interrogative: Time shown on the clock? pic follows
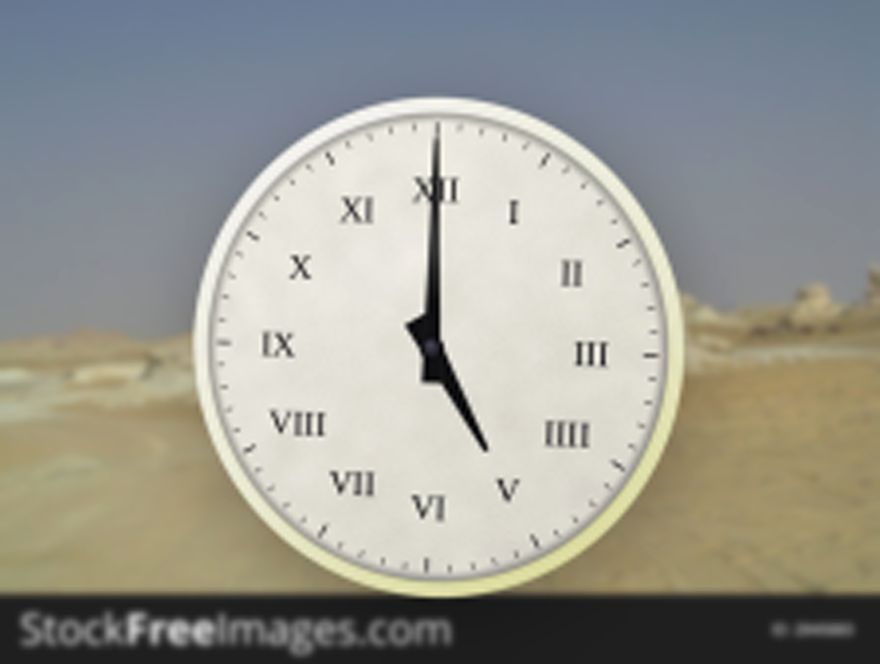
5:00
